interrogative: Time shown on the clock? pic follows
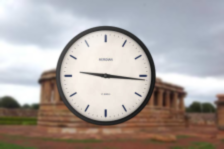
9:16
